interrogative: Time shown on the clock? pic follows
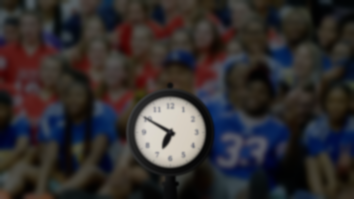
6:50
